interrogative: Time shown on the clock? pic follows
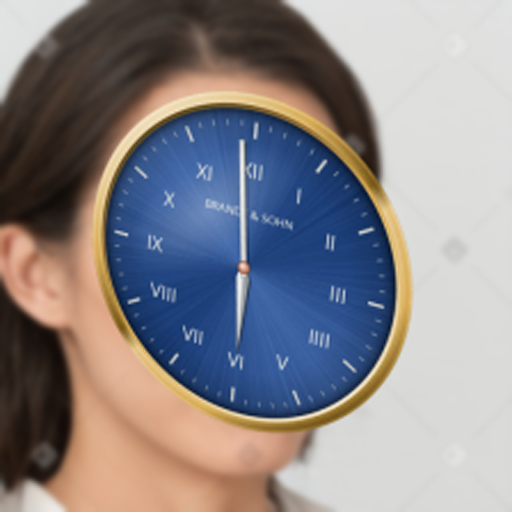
5:59
